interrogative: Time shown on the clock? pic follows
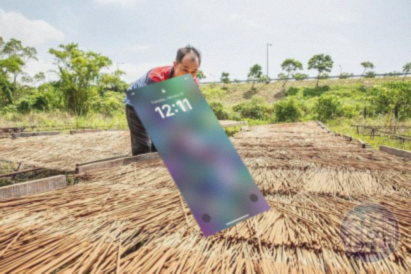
12:11
